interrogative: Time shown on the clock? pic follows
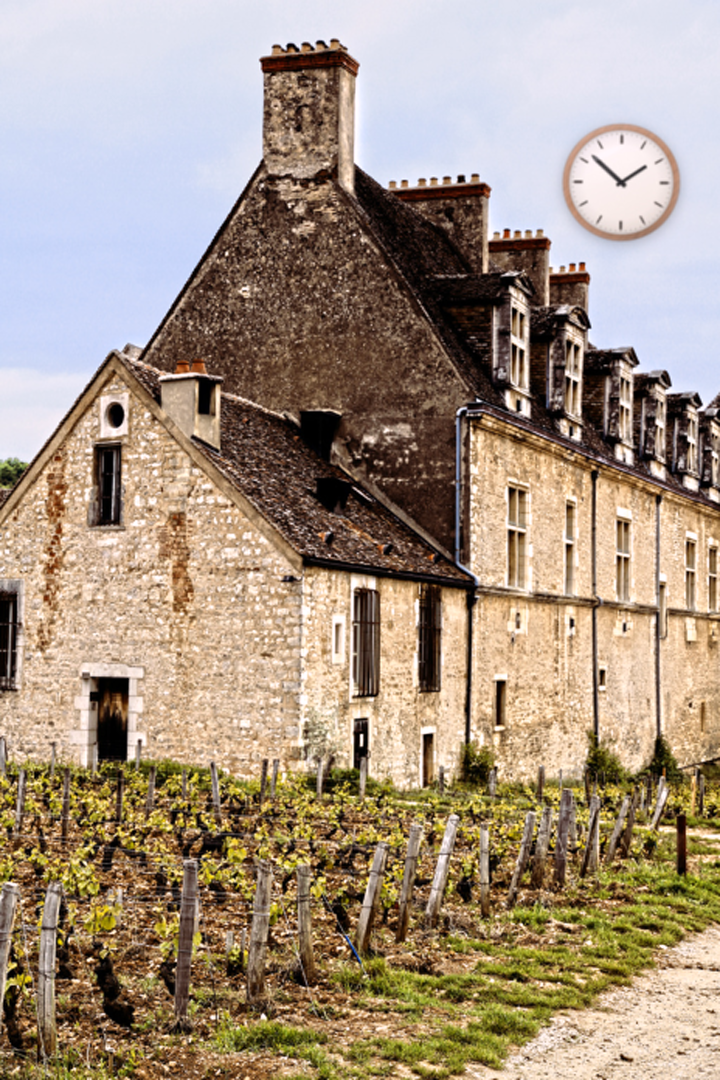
1:52
